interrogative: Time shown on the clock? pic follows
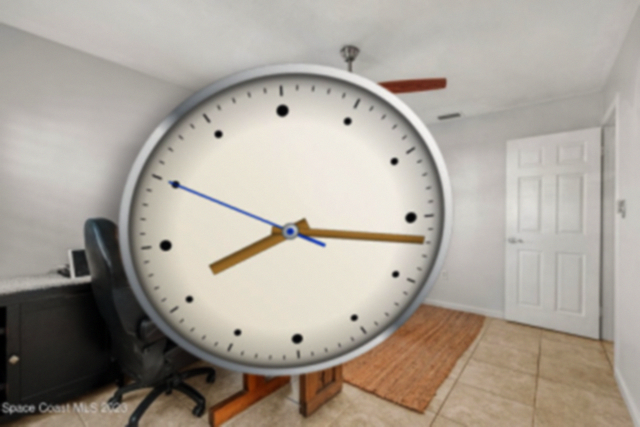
8:16:50
